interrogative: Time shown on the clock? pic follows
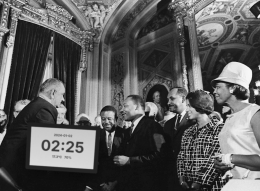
2:25
